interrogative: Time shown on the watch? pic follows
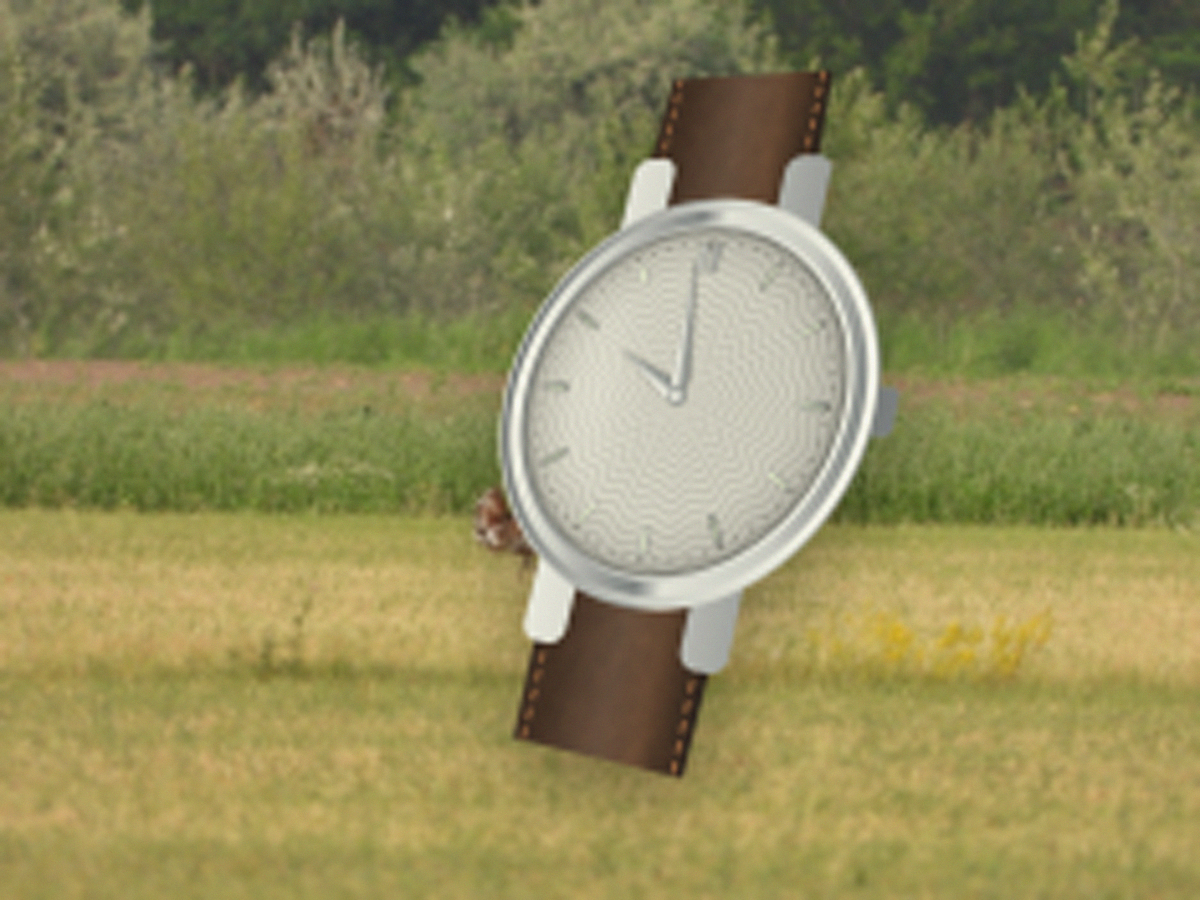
9:59
